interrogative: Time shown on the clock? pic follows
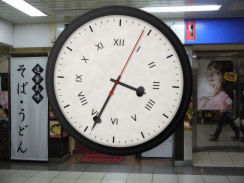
3:34:04
